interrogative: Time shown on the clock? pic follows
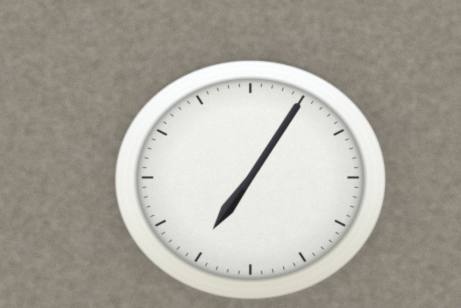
7:05
